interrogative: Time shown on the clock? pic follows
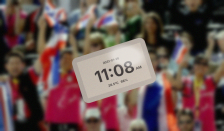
11:08
